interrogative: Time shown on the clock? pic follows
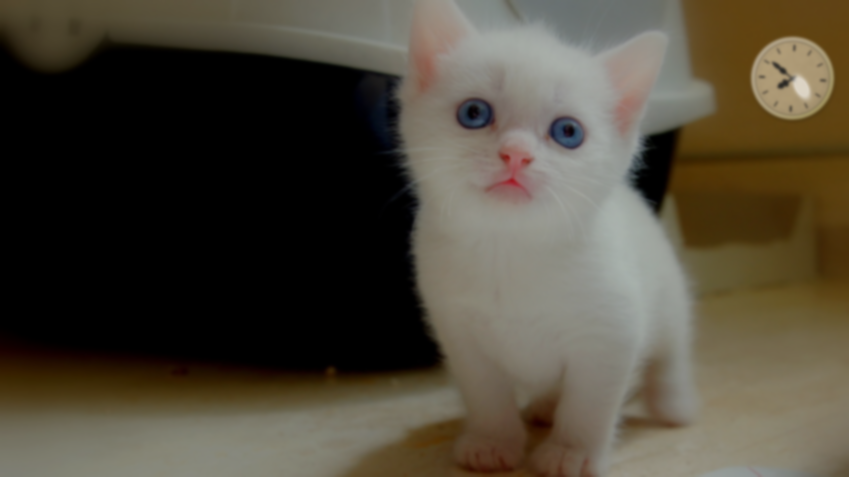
7:51
